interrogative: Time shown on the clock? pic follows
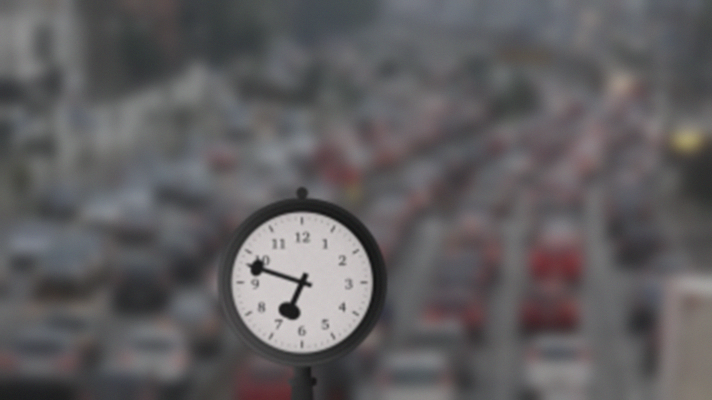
6:48
